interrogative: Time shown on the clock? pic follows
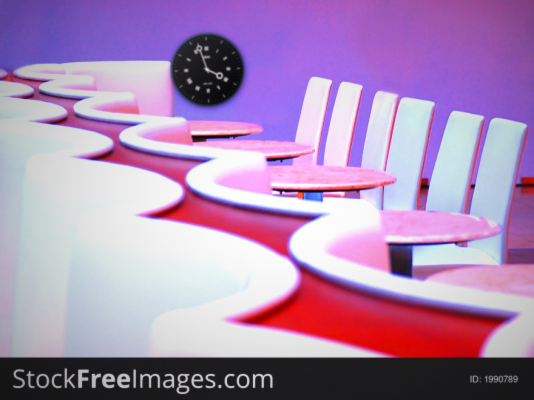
3:57
